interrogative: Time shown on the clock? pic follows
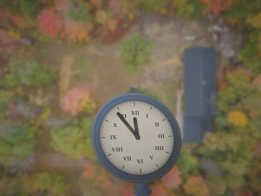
11:54
